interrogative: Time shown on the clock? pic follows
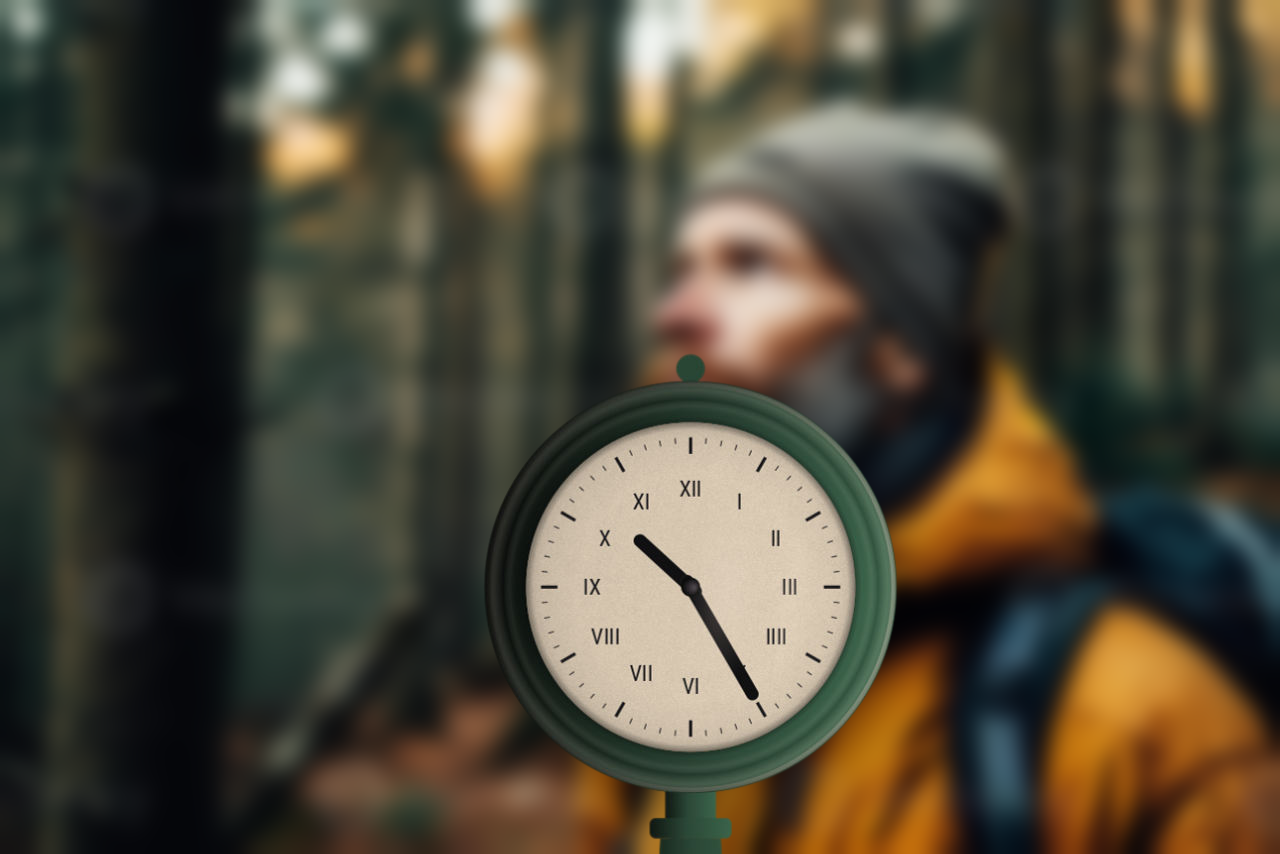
10:25
